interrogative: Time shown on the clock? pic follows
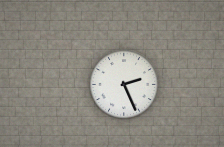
2:26
